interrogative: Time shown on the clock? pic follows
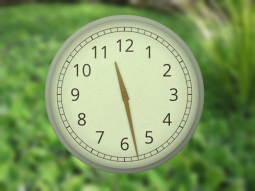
11:28
